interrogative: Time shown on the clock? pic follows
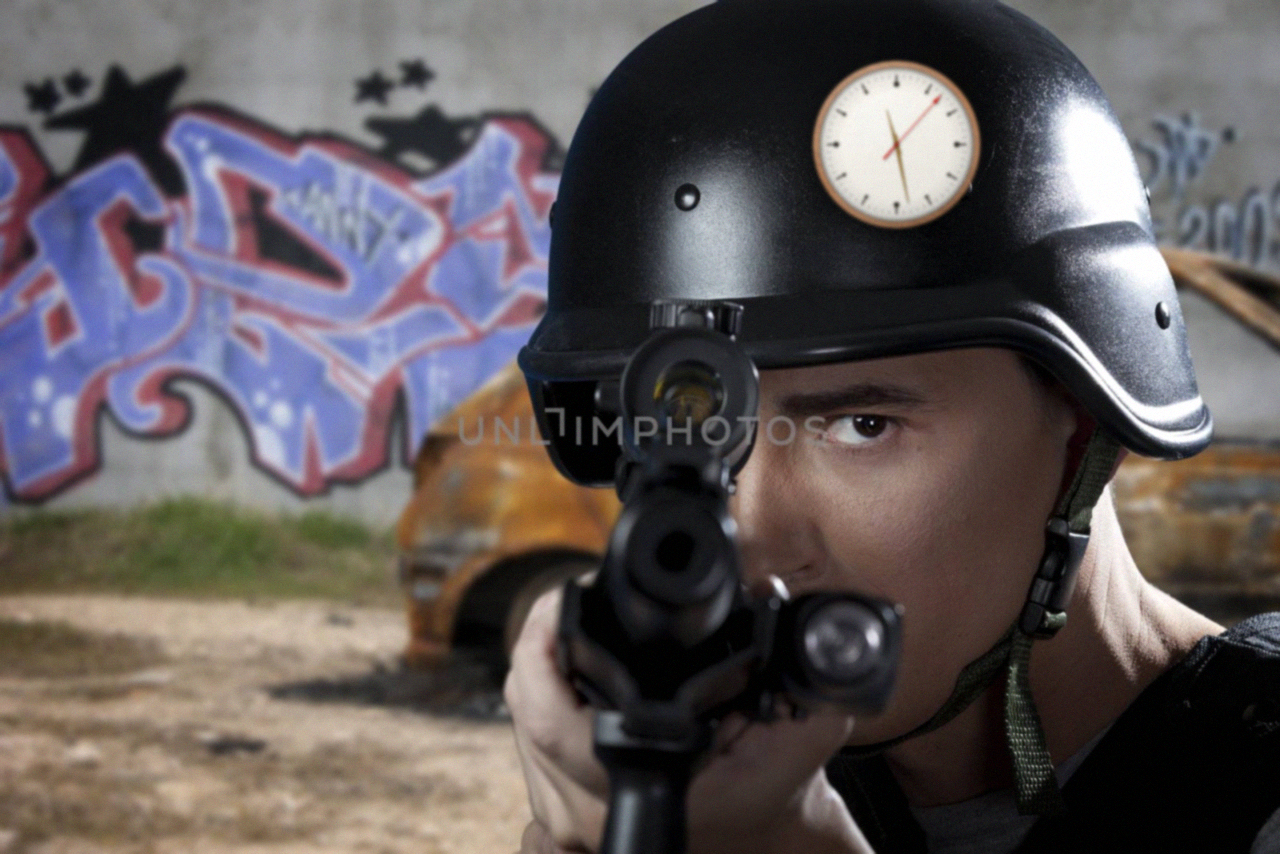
11:28:07
